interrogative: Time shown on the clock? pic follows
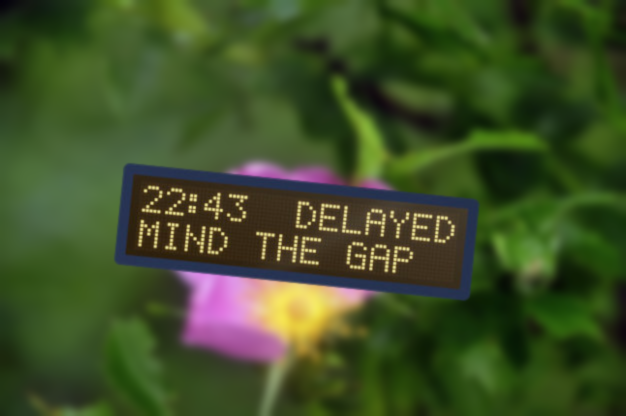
22:43
